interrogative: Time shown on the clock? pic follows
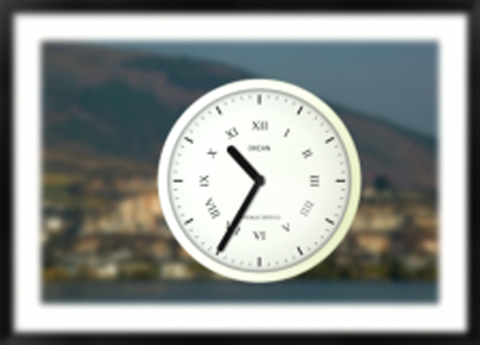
10:35
